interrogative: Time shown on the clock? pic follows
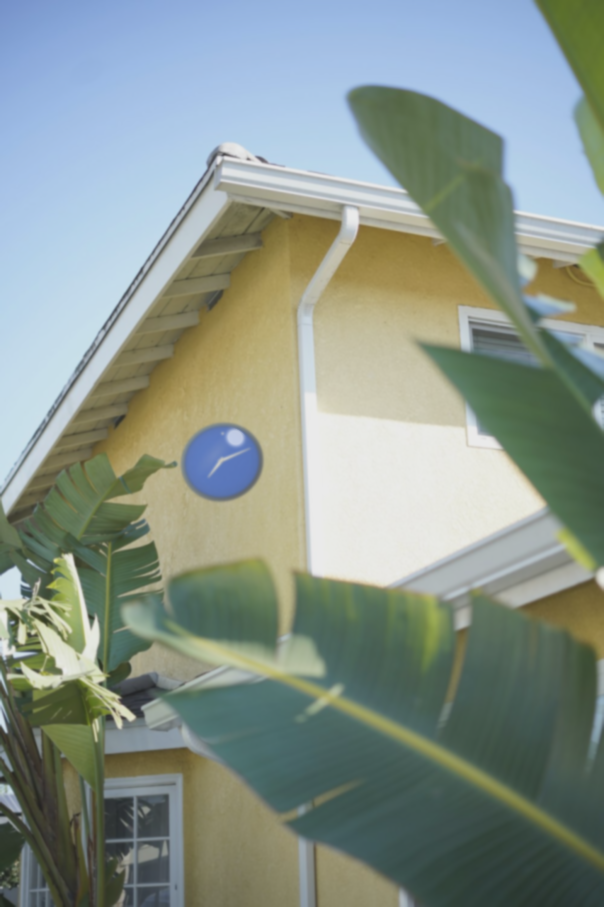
7:11
